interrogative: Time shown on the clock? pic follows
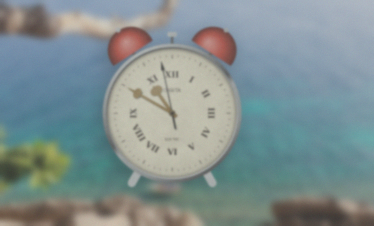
10:49:58
